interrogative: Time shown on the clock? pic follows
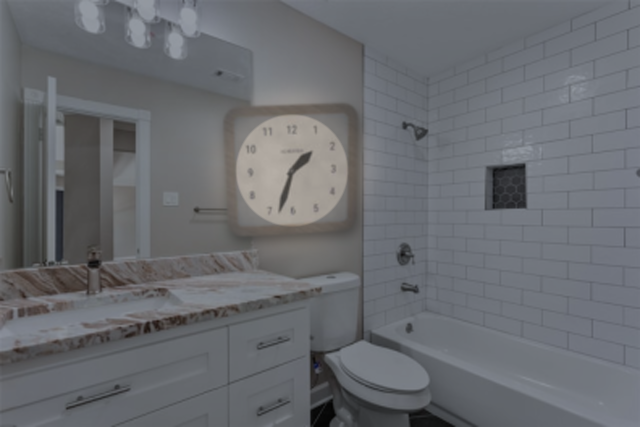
1:33
